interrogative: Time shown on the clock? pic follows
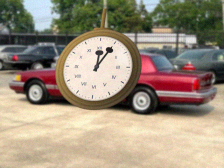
12:05
